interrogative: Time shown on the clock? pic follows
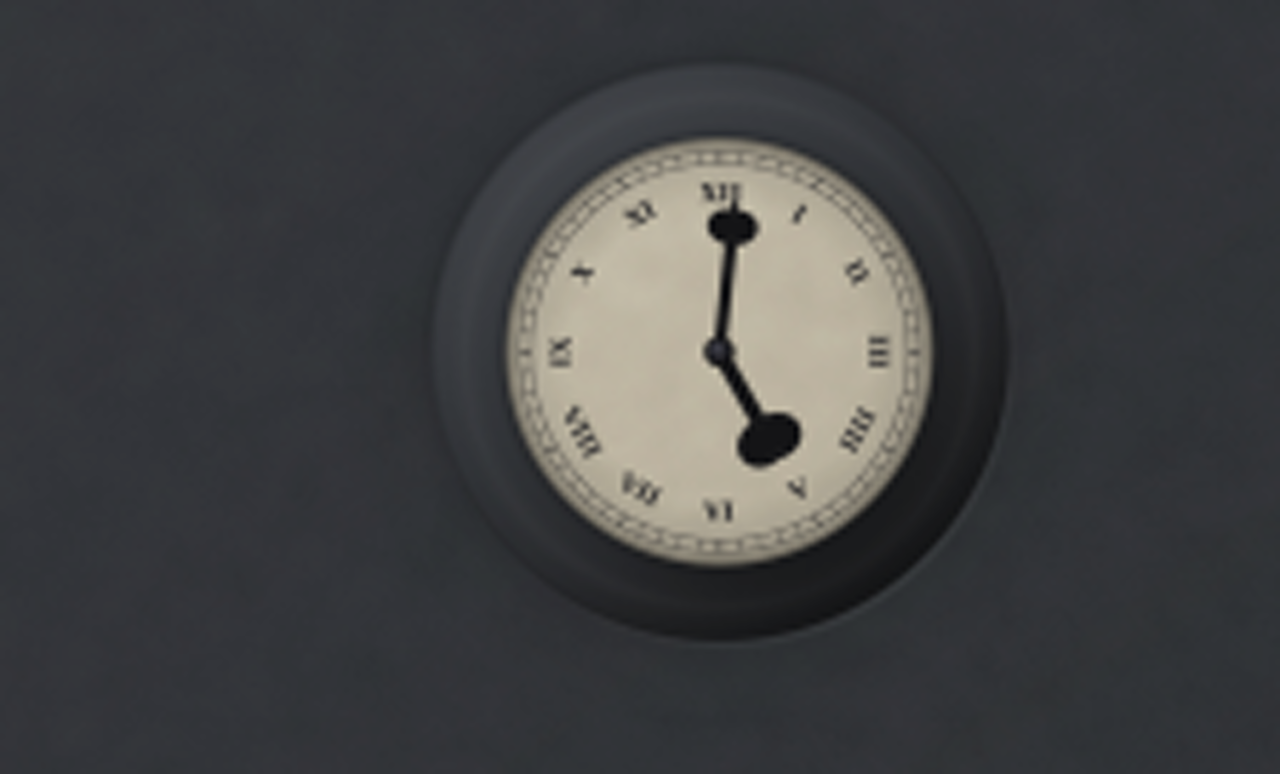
5:01
